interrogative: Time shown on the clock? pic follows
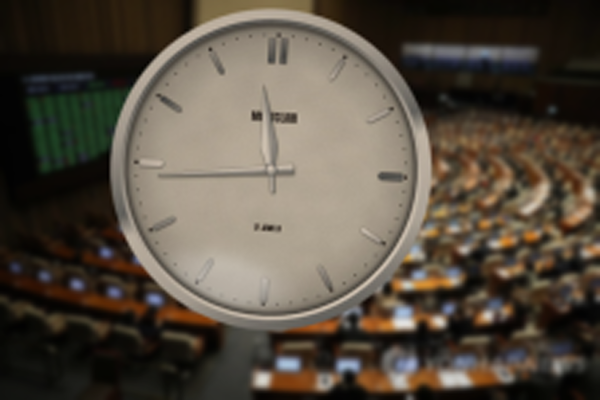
11:44
